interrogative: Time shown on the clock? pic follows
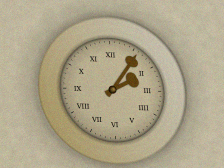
2:06
